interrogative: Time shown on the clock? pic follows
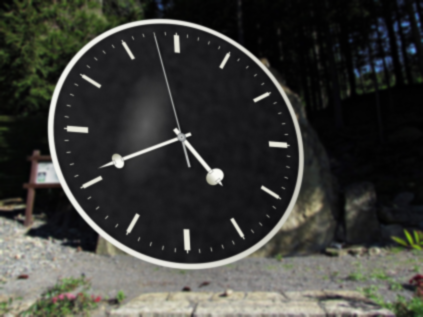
4:40:58
